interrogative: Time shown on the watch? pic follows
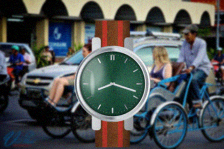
8:18
